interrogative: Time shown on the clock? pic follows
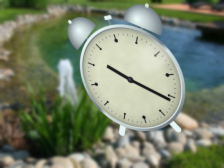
10:21
